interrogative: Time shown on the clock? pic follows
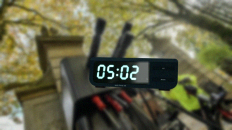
5:02
